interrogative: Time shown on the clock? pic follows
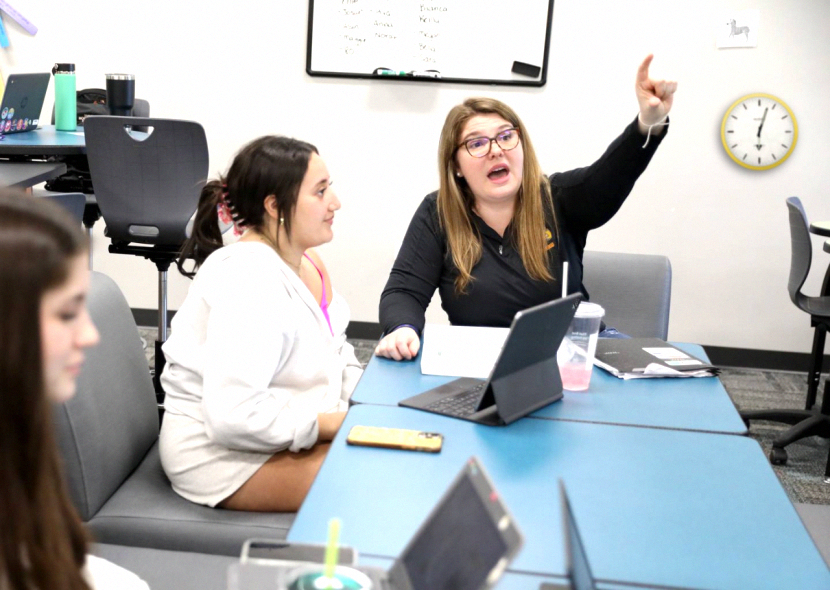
6:03
